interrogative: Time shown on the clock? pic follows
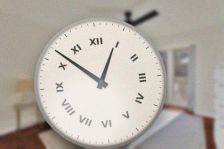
12:52
